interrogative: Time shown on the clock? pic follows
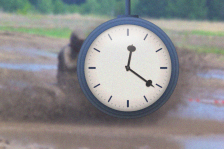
12:21
